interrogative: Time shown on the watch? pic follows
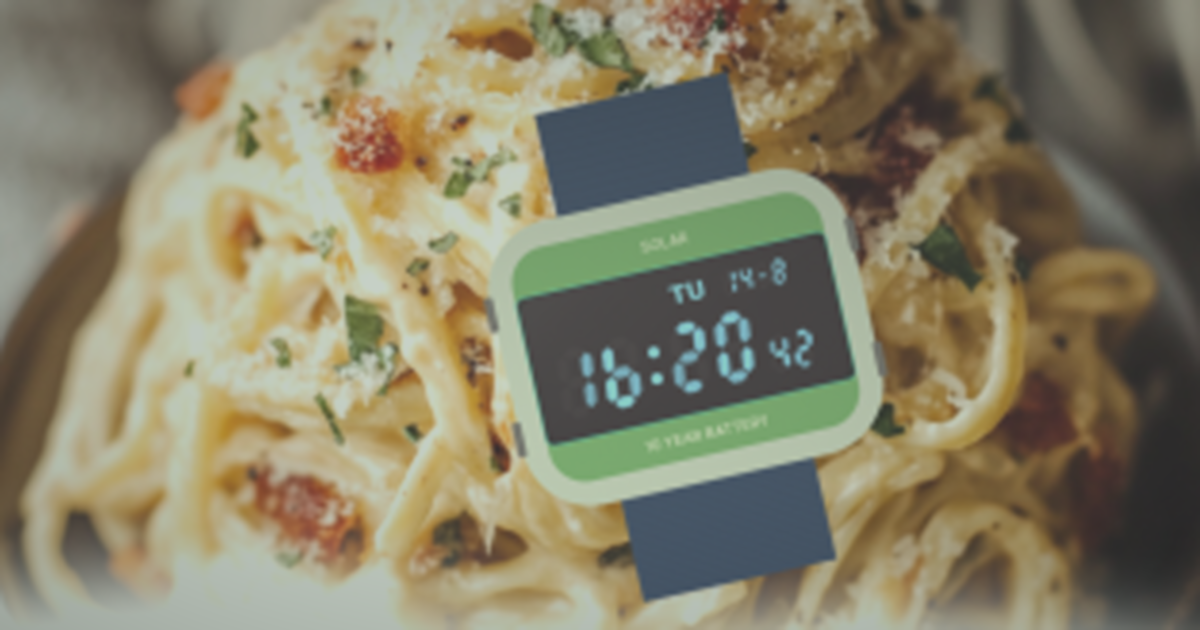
16:20:42
